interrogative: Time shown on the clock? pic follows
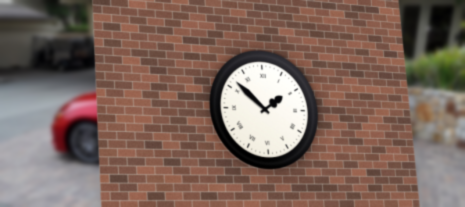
1:52
